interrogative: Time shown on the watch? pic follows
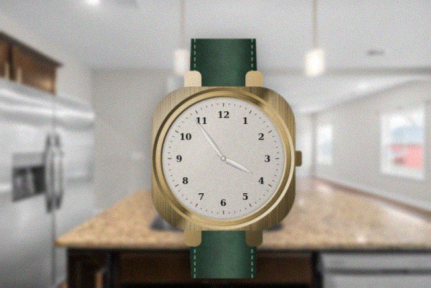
3:54
